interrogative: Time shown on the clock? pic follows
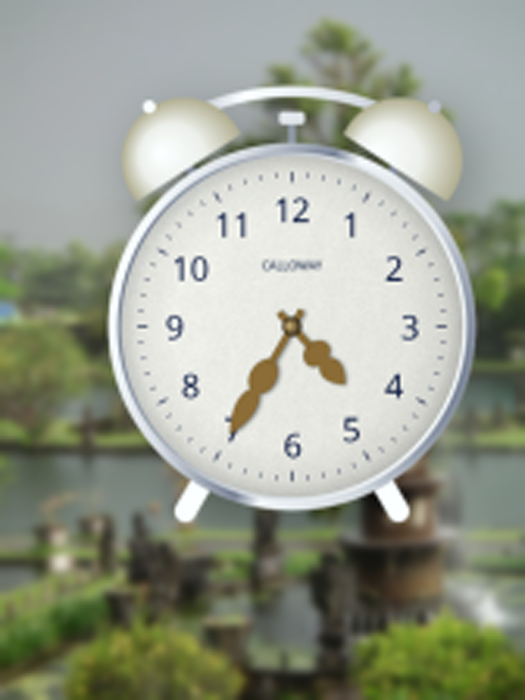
4:35
